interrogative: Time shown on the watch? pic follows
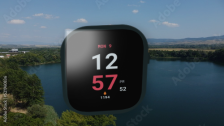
12:57
